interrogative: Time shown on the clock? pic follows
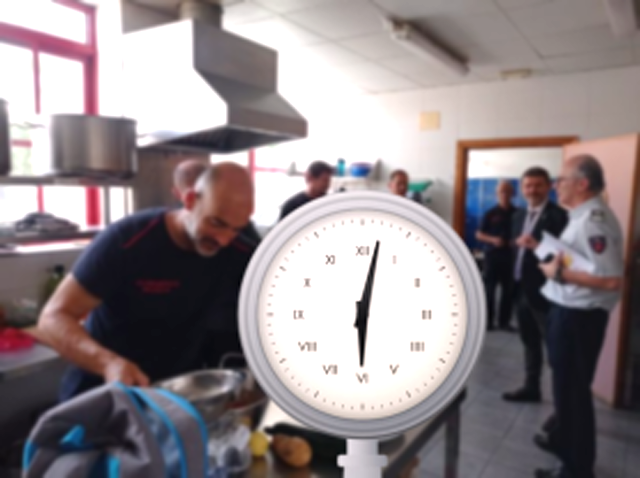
6:02
